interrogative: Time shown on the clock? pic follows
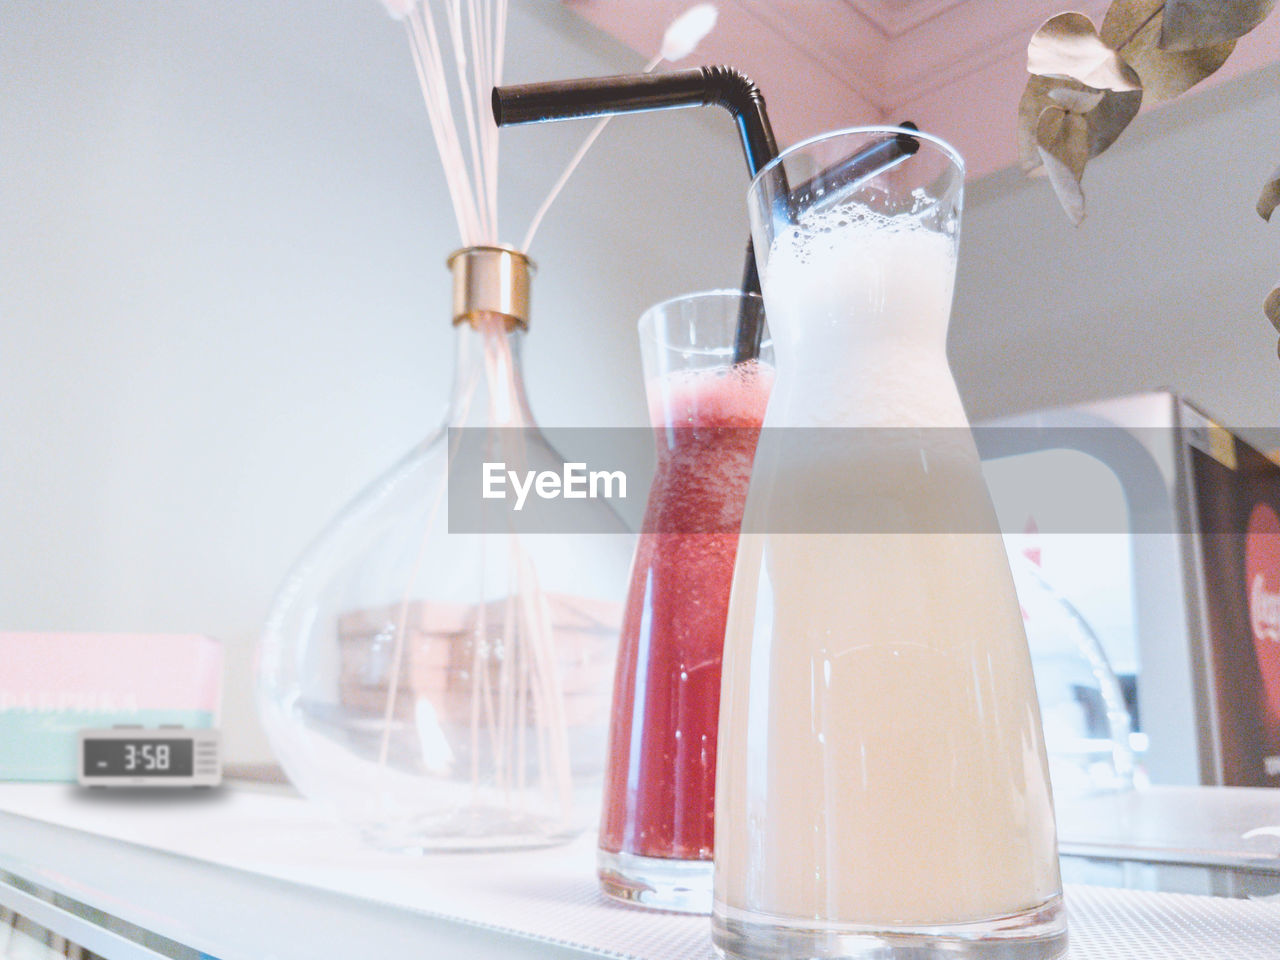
3:58
